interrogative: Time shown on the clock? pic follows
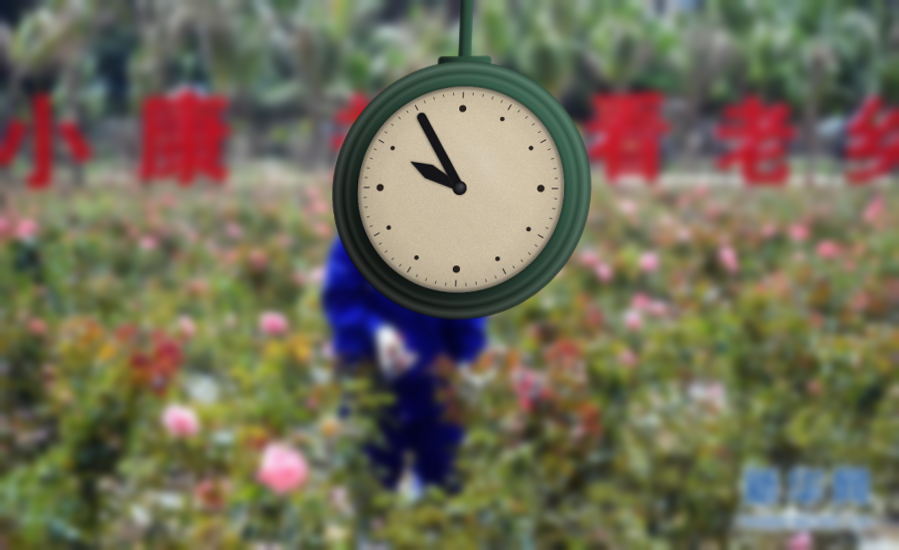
9:55
